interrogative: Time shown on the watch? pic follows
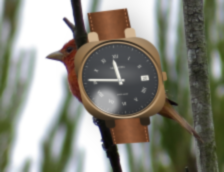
11:46
